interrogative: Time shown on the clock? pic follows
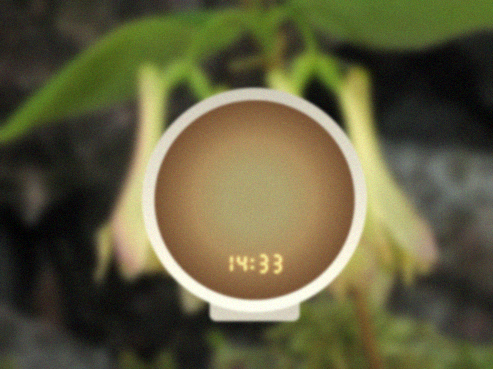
14:33
